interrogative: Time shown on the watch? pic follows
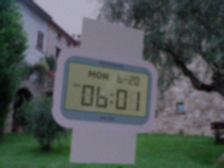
6:01
